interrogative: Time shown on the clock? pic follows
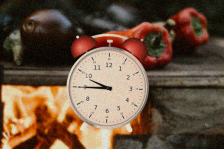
9:45
